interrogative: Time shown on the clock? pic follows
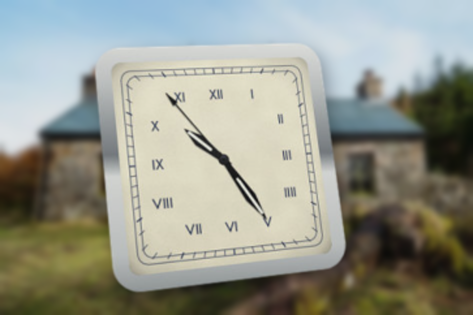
10:24:54
